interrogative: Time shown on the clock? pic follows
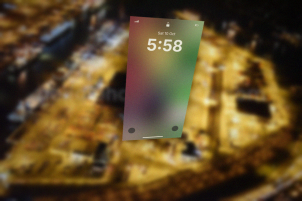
5:58
